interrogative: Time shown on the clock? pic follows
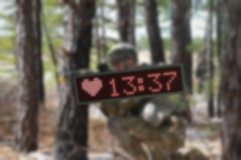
13:37
